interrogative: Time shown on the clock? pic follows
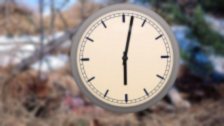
6:02
